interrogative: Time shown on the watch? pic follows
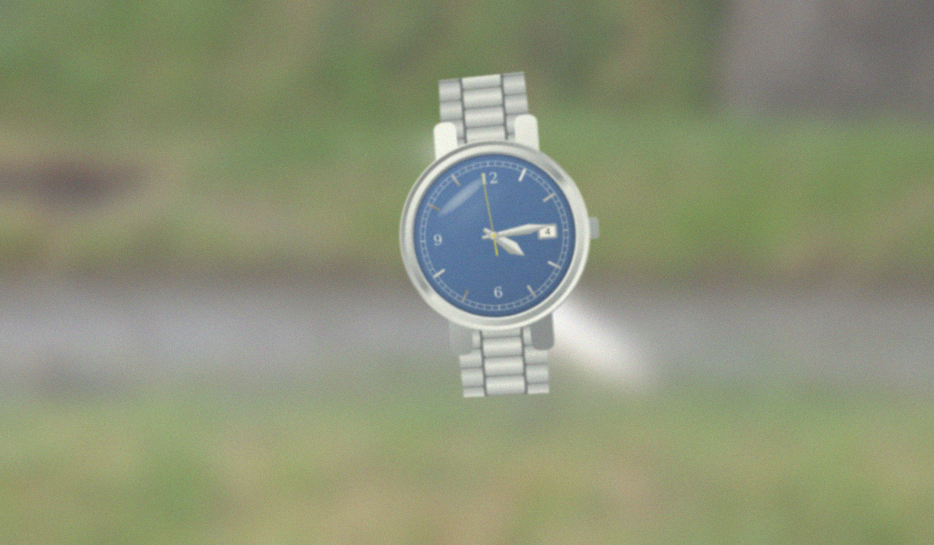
4:13:59
